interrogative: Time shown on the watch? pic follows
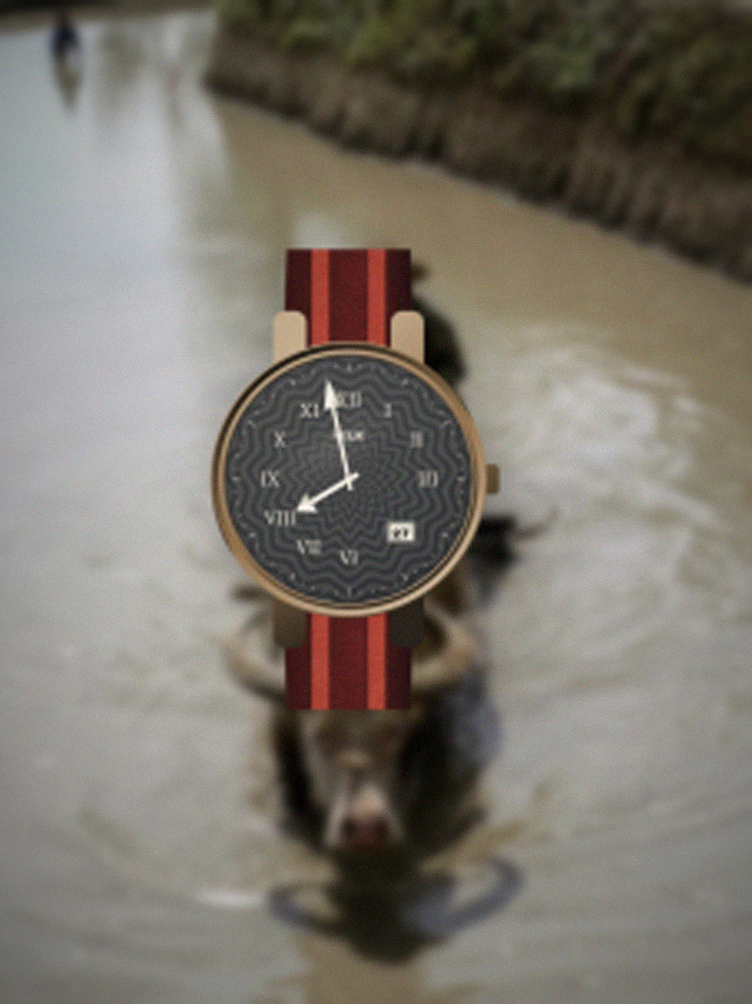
7:58
